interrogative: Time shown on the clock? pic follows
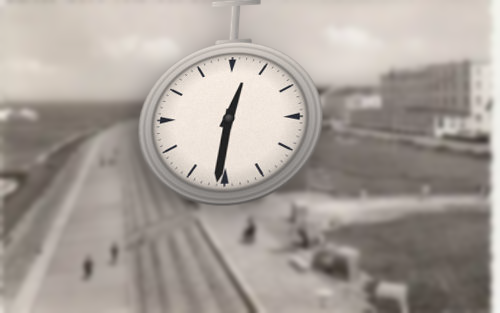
12:31
